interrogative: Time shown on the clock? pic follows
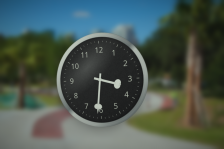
3:31
